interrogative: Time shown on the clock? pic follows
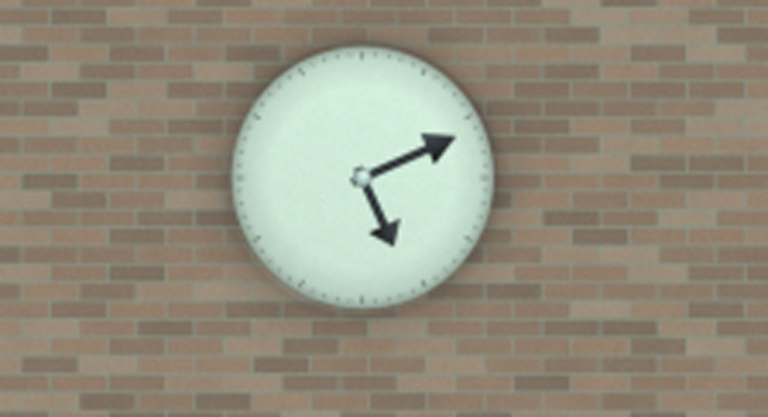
5:11
